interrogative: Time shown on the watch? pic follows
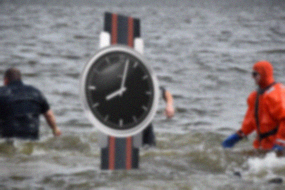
8:02
